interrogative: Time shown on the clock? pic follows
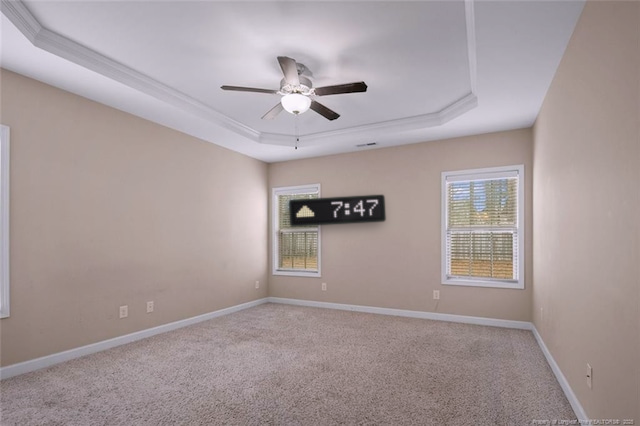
7:47
